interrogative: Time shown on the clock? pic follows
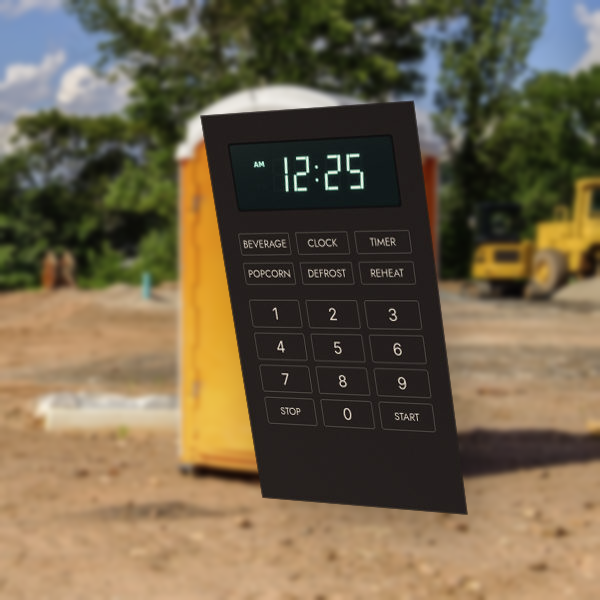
12:25
